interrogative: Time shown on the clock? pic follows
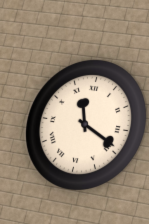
11:19
